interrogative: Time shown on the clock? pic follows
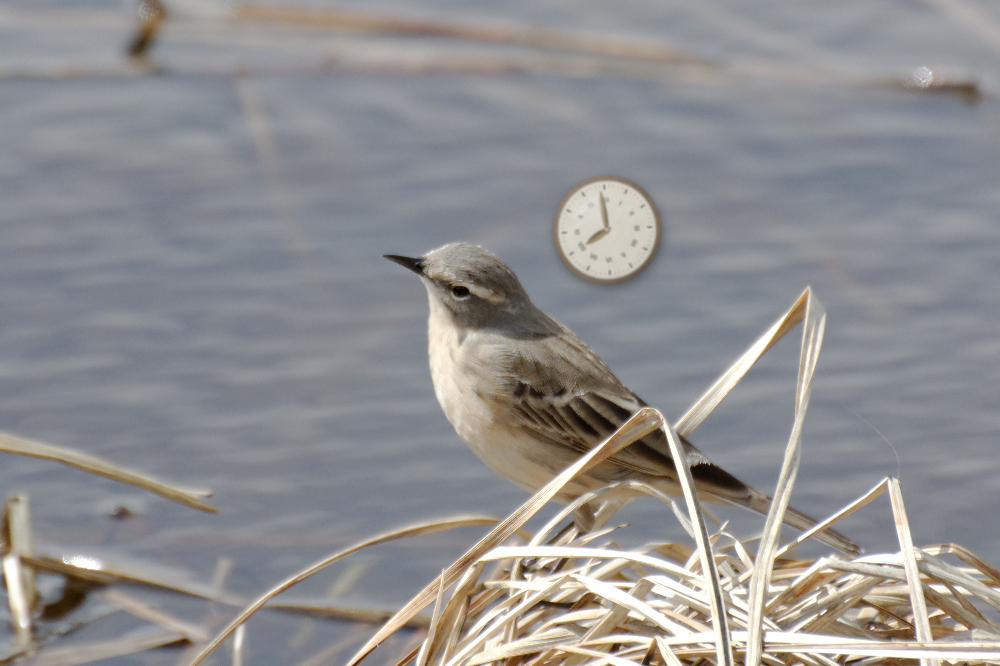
7:59
